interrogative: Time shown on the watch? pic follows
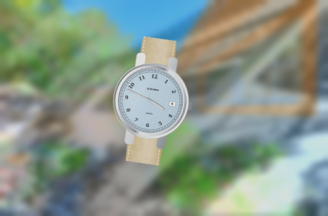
3:48
